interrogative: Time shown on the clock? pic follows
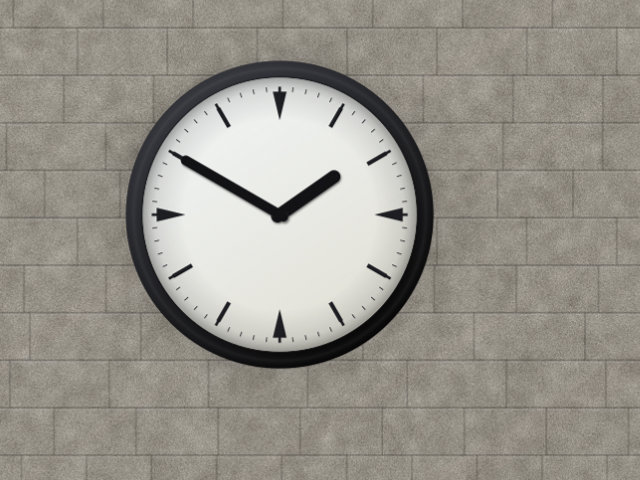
1:50
